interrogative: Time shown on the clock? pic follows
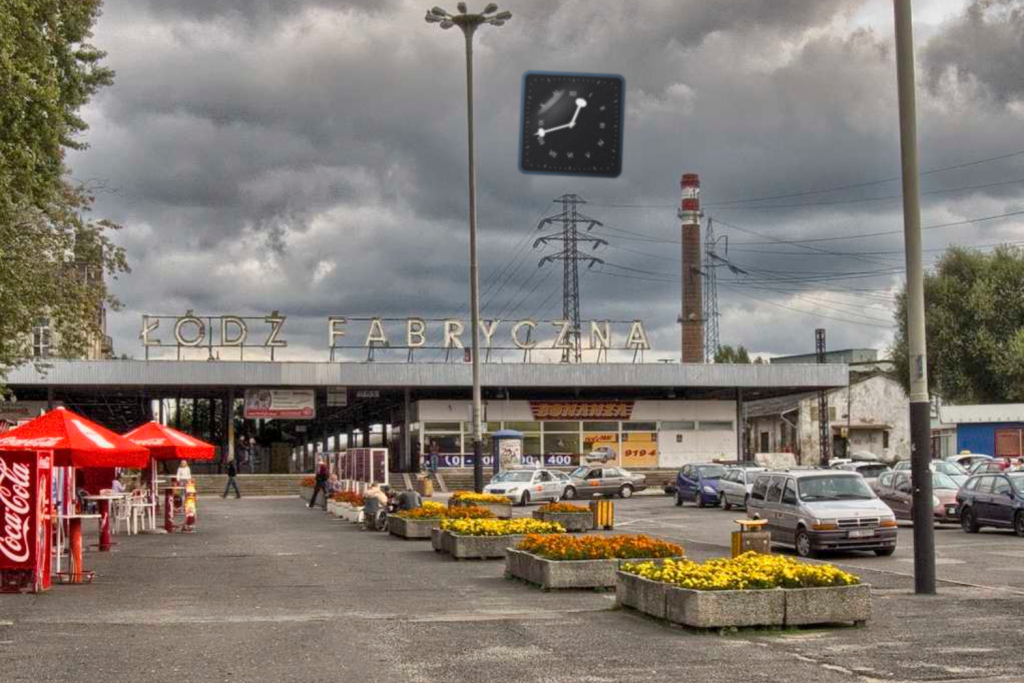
12:42
